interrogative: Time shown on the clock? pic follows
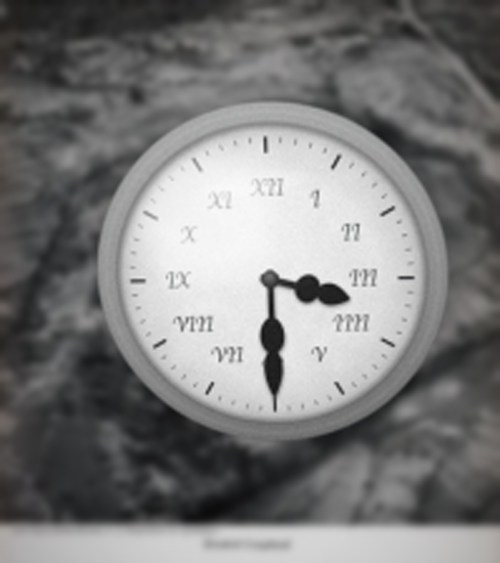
3:30
